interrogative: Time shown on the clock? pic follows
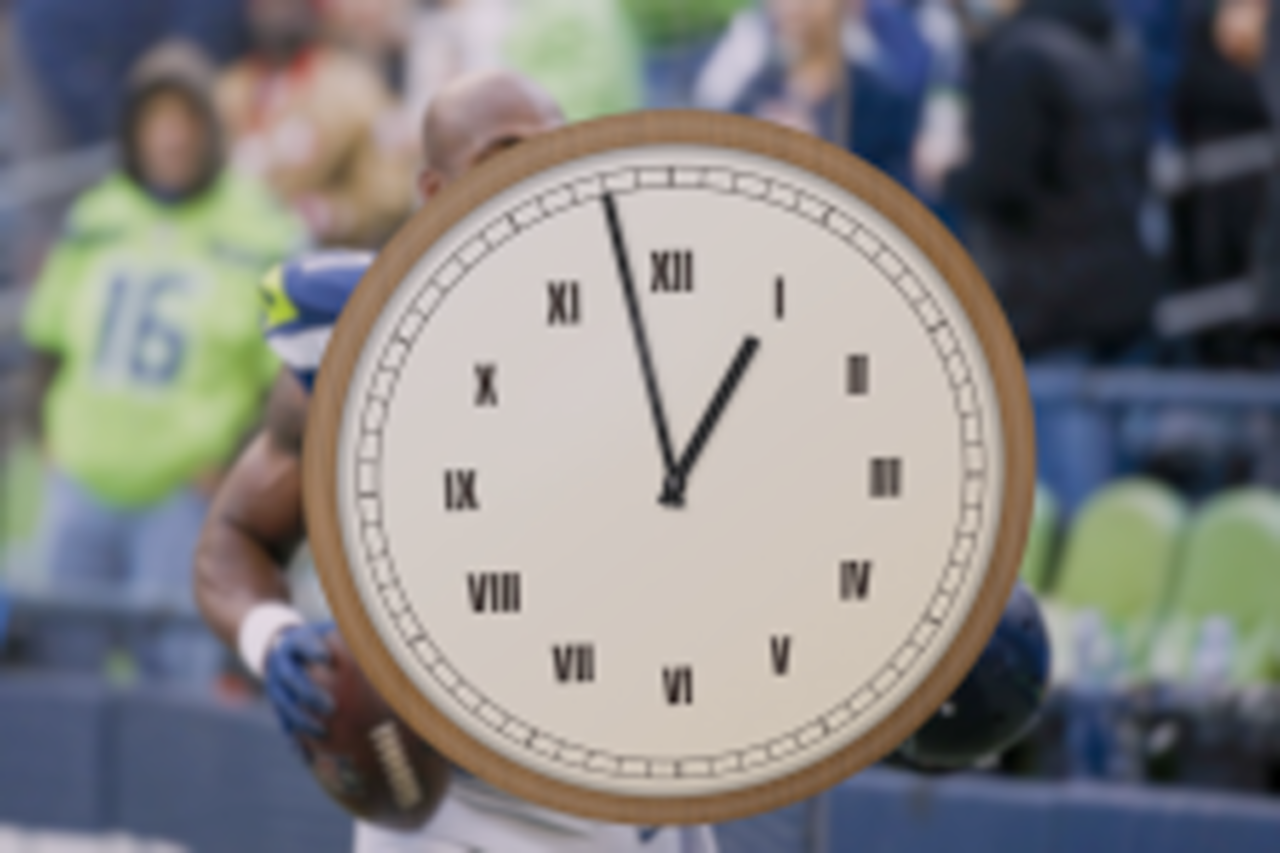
12:58
